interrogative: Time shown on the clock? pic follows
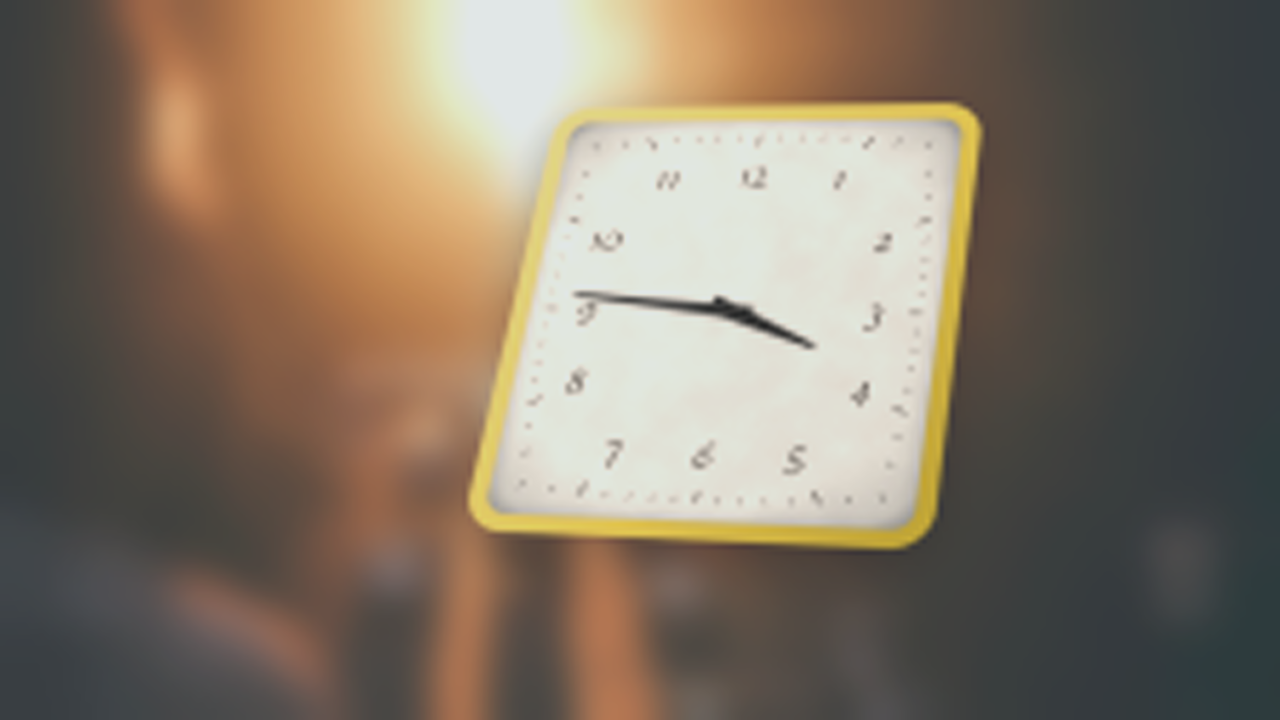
3:46
